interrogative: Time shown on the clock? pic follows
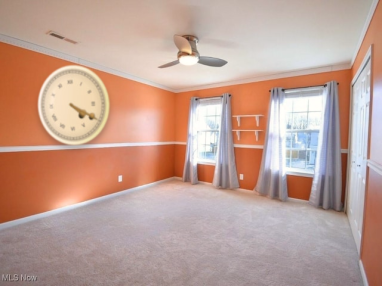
4:20
